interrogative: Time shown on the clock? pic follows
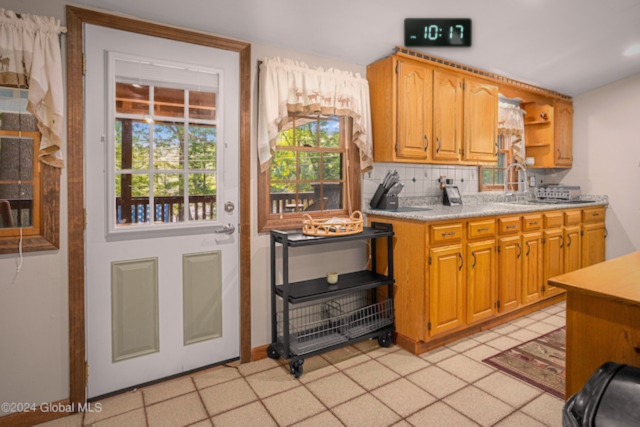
10:17
